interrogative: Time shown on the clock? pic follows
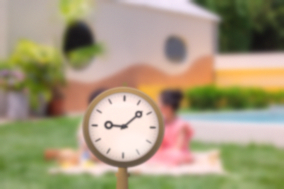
9:08
